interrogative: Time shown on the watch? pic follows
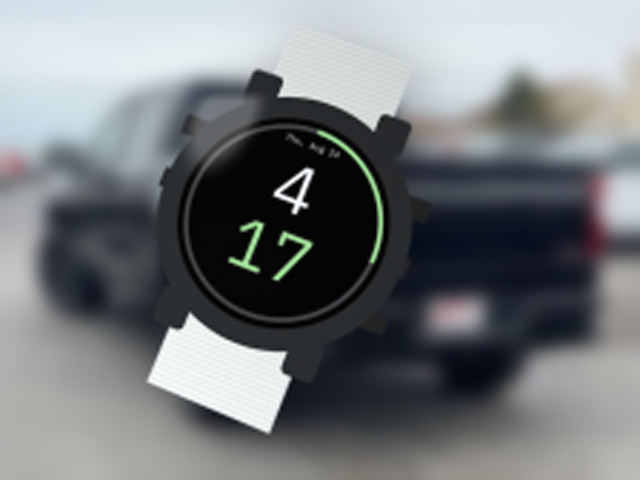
4:17
